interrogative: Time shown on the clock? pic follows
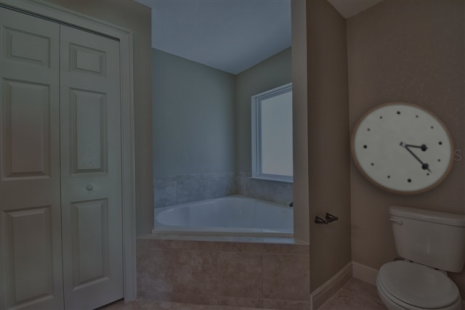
3:24
